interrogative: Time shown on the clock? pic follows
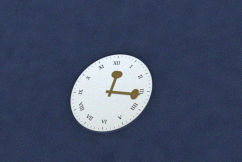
12:16
